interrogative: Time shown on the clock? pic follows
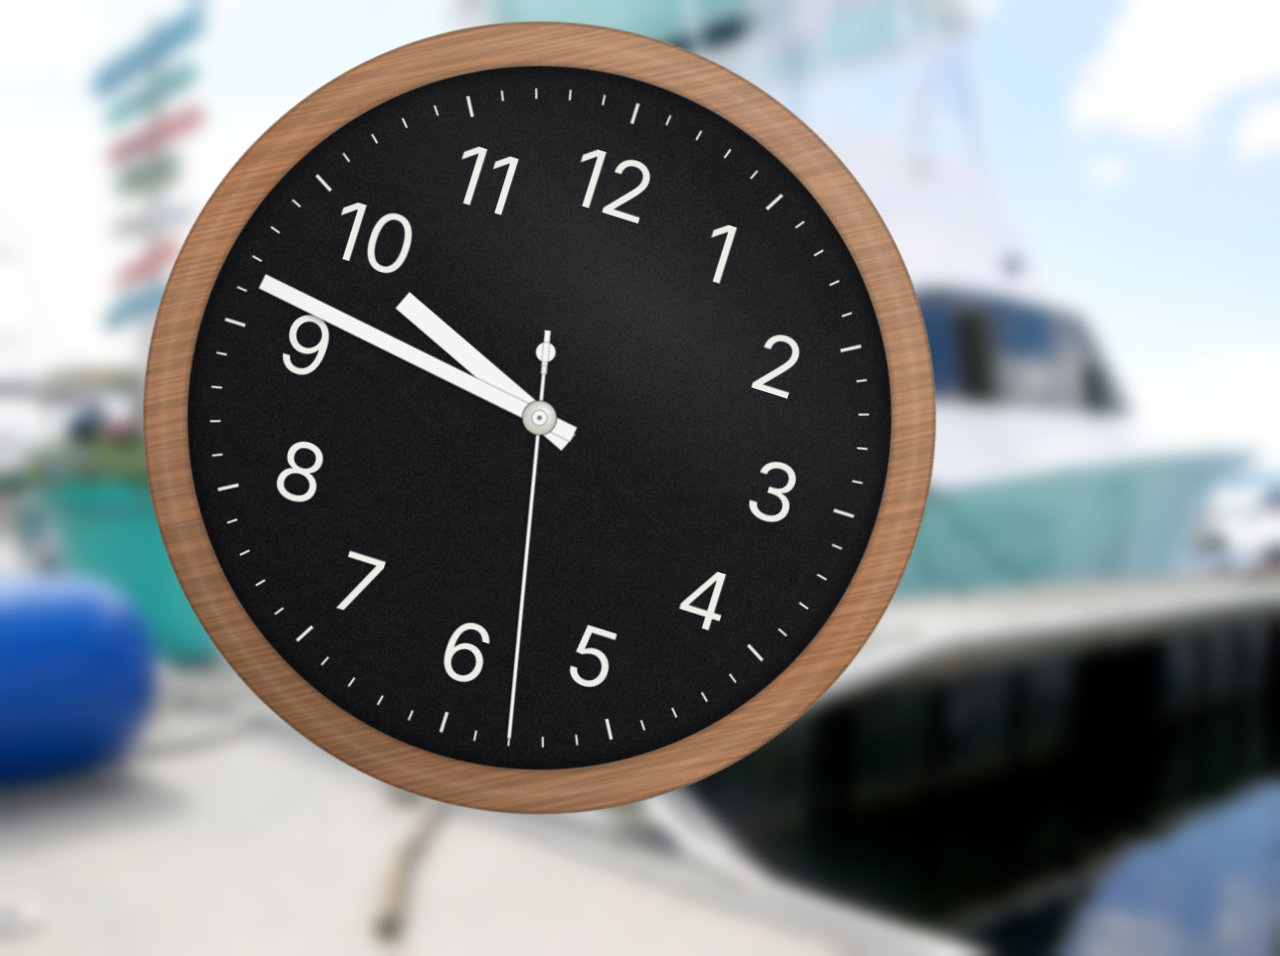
9:46:28
